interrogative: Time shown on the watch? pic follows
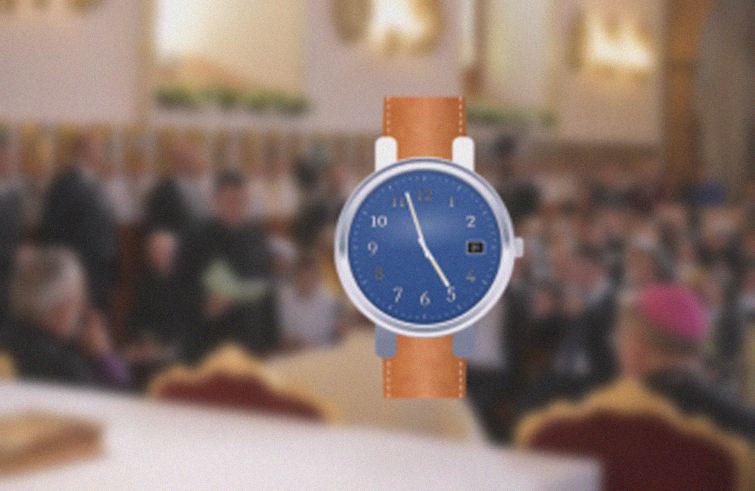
4:57
